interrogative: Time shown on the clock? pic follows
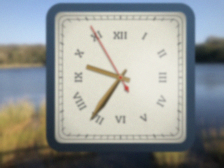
9:35:55
